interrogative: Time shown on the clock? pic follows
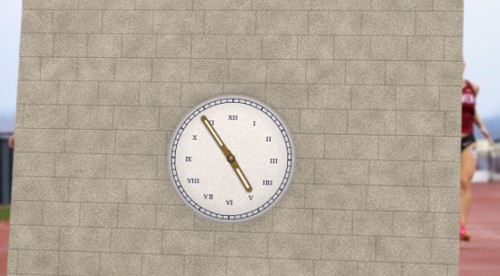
4:54
